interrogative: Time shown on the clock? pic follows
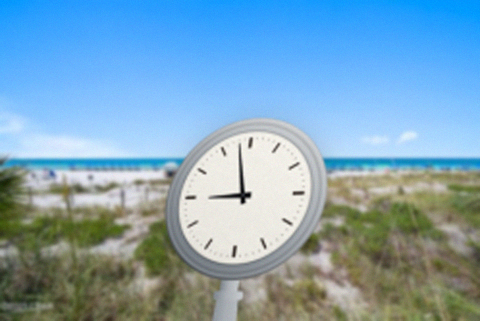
8:58
